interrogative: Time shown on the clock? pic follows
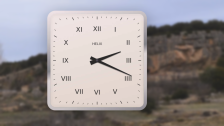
2:19
